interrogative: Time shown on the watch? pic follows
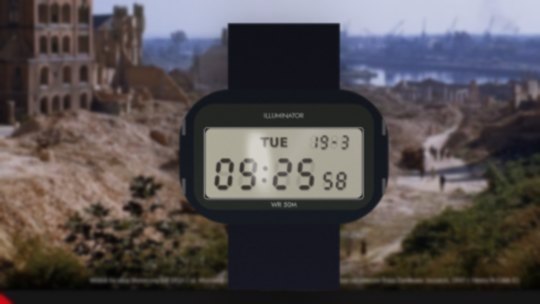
9:25:58
